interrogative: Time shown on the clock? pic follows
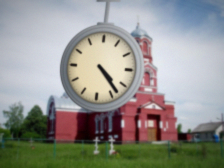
4:23
